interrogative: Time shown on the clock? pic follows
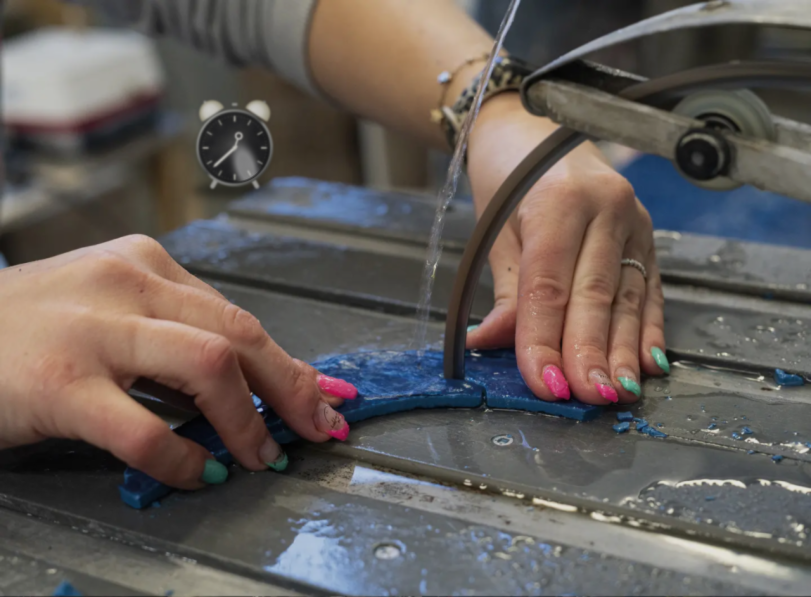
12:38
